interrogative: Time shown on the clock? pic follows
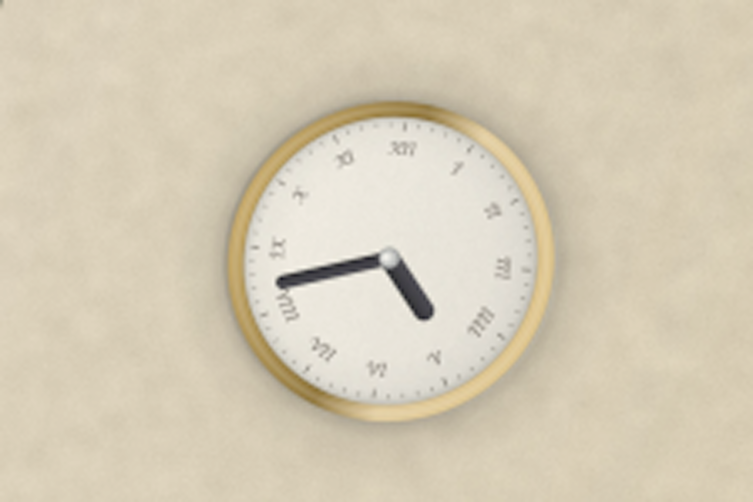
4:42
